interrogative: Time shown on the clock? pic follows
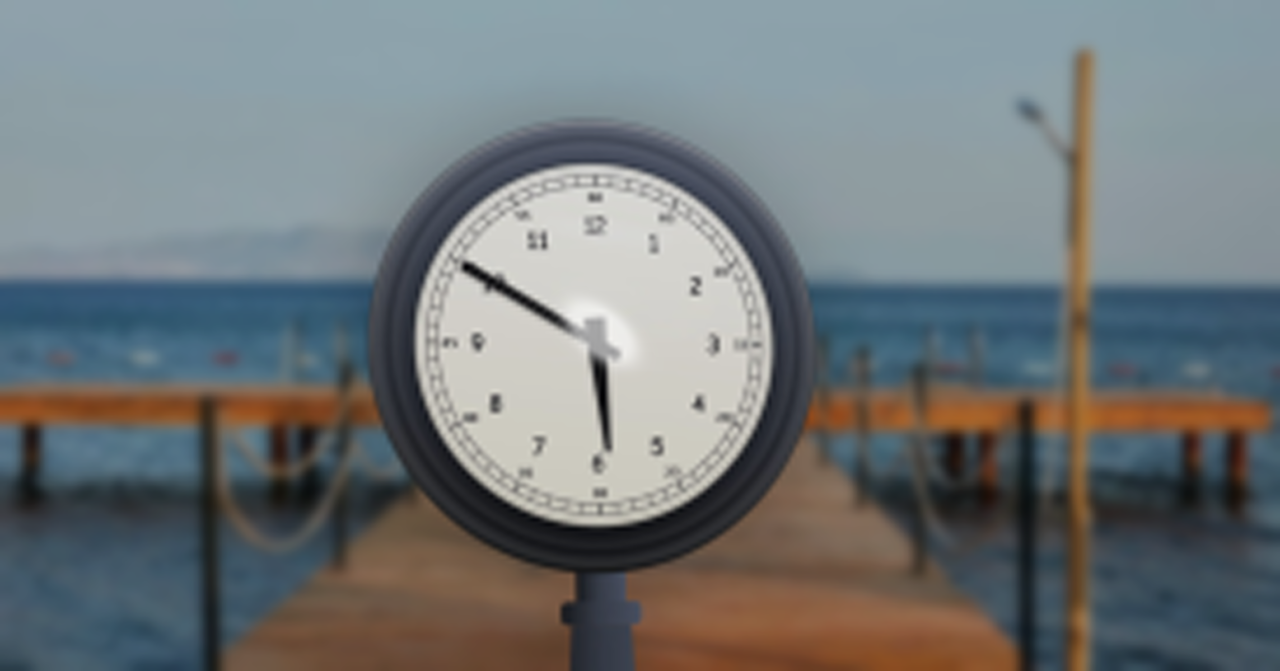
5:50
